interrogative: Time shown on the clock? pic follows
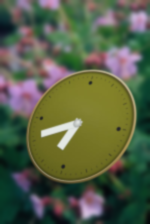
6:41
